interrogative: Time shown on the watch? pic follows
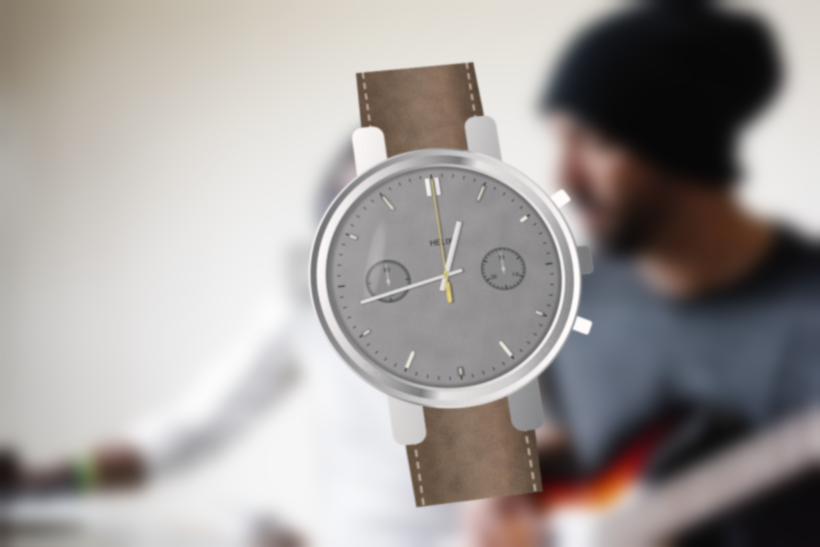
12:43
